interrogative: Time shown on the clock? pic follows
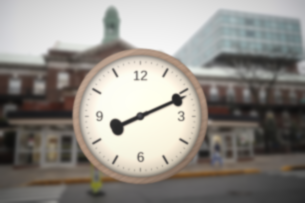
8:11
